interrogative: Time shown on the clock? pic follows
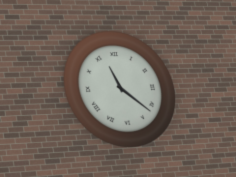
11:22
